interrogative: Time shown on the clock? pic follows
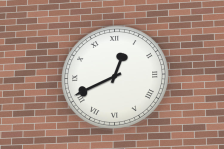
12:41
